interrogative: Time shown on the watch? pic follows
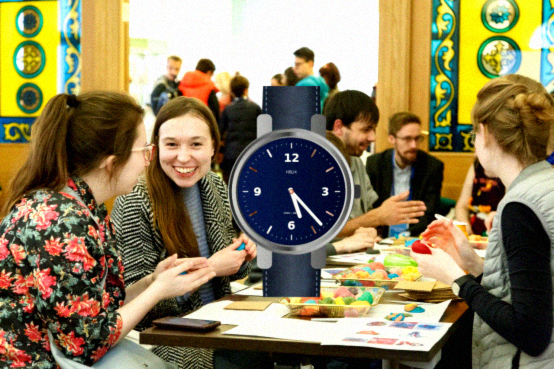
5:23
